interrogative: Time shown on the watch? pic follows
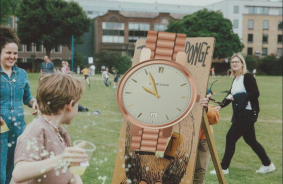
9:56
